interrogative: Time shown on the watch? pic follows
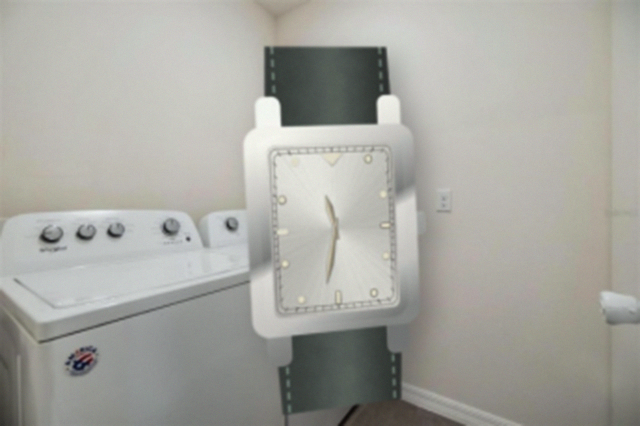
11:32
